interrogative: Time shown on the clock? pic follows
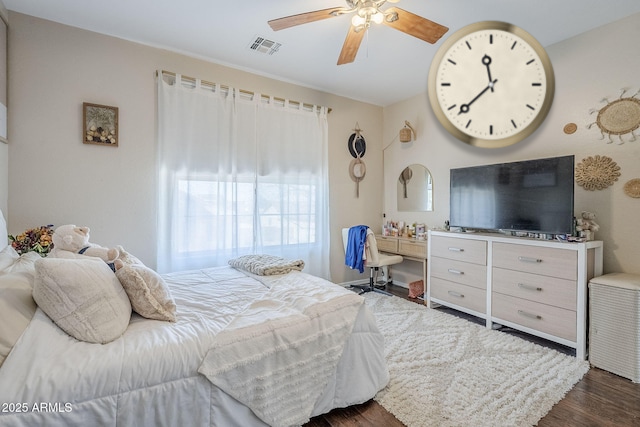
11:38
